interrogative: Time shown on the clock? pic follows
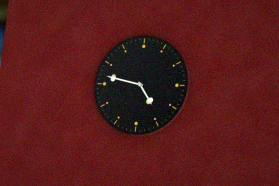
4:47
